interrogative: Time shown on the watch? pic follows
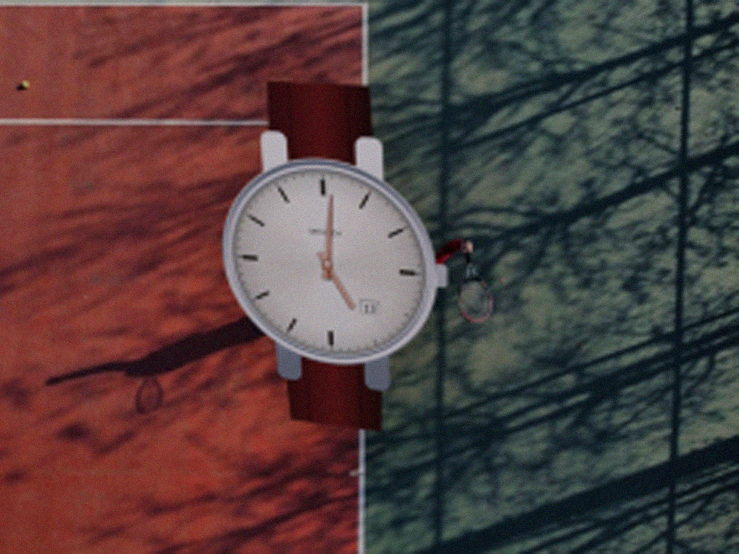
5:01
